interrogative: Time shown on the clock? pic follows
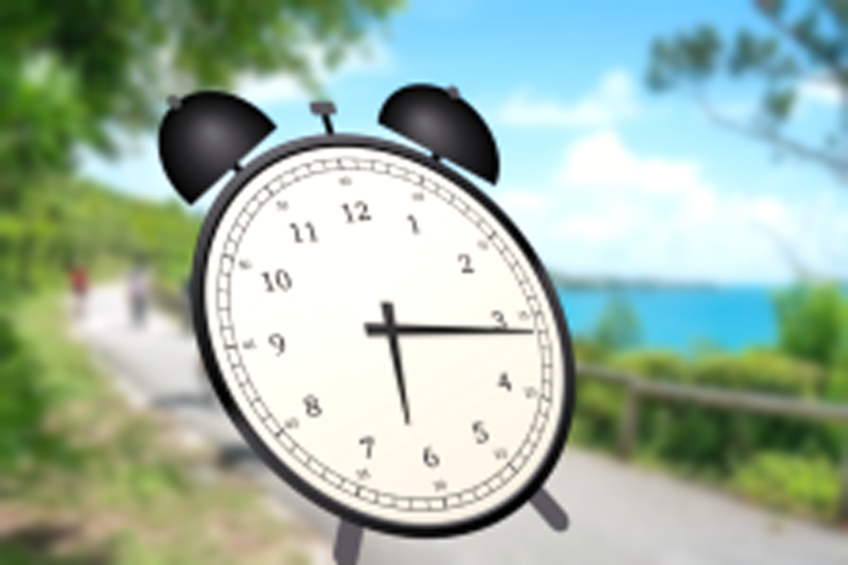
6:16
